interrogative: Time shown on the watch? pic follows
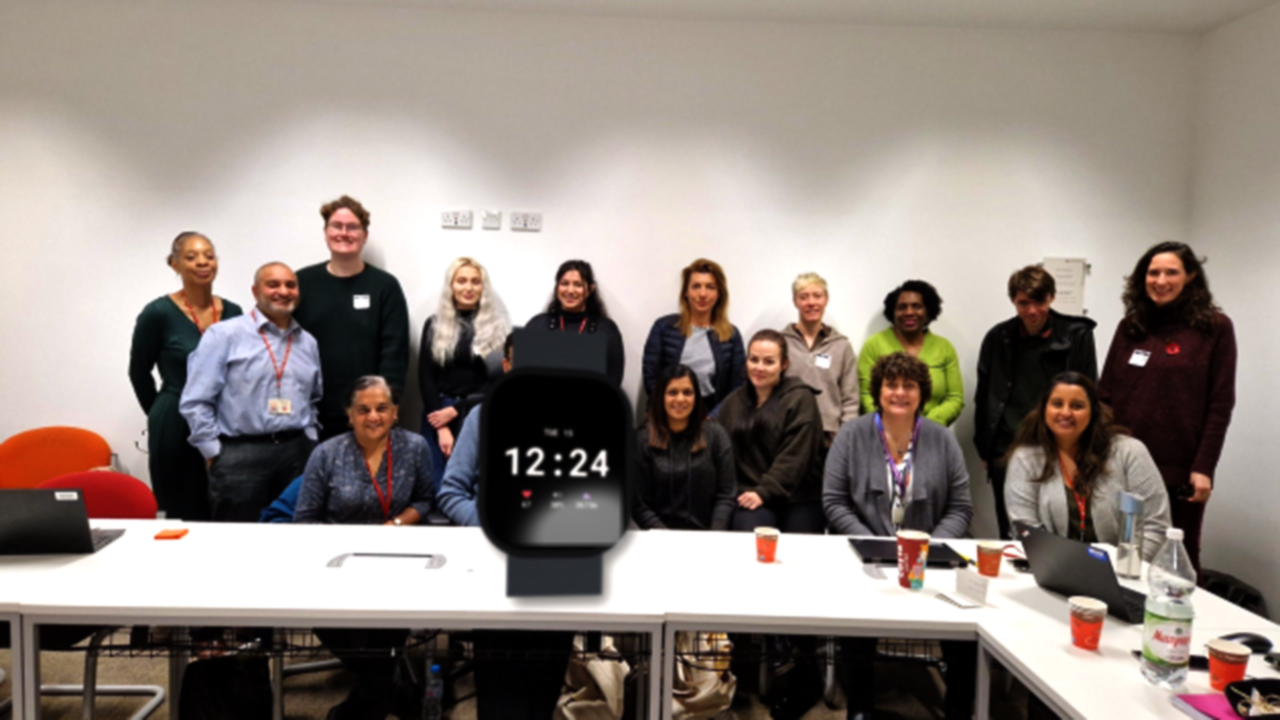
12:24
